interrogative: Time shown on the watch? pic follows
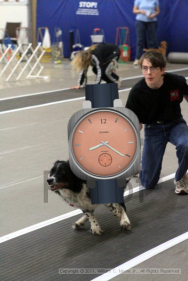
8:21
